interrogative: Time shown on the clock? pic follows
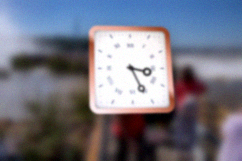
3:26
